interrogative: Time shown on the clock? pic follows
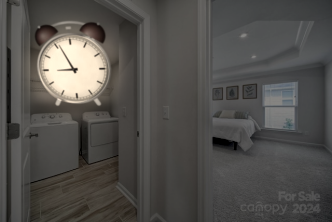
8:56
